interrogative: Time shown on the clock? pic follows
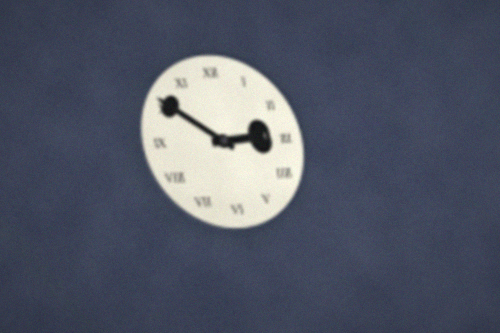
2:51
